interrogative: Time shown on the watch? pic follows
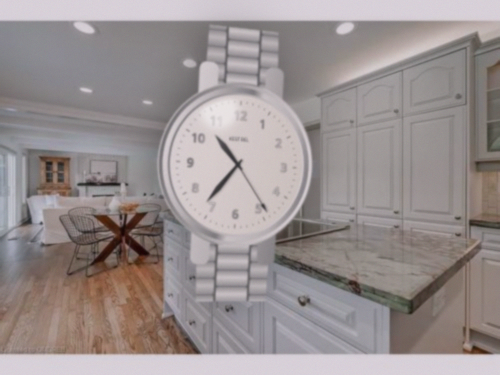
10:36:24
